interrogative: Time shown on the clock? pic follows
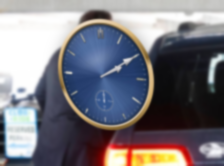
2:10
